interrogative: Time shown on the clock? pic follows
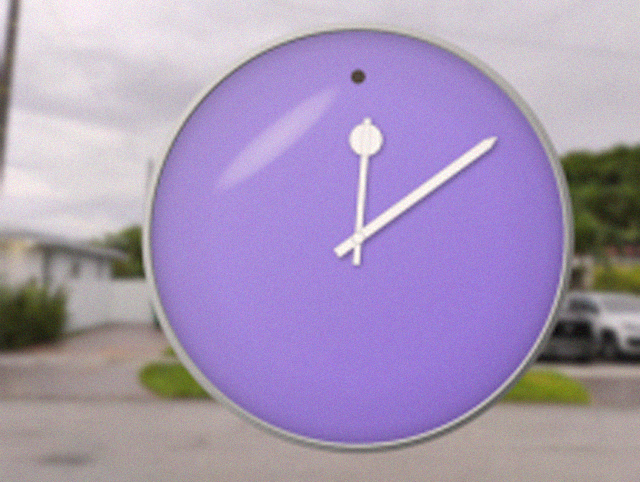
12:09
